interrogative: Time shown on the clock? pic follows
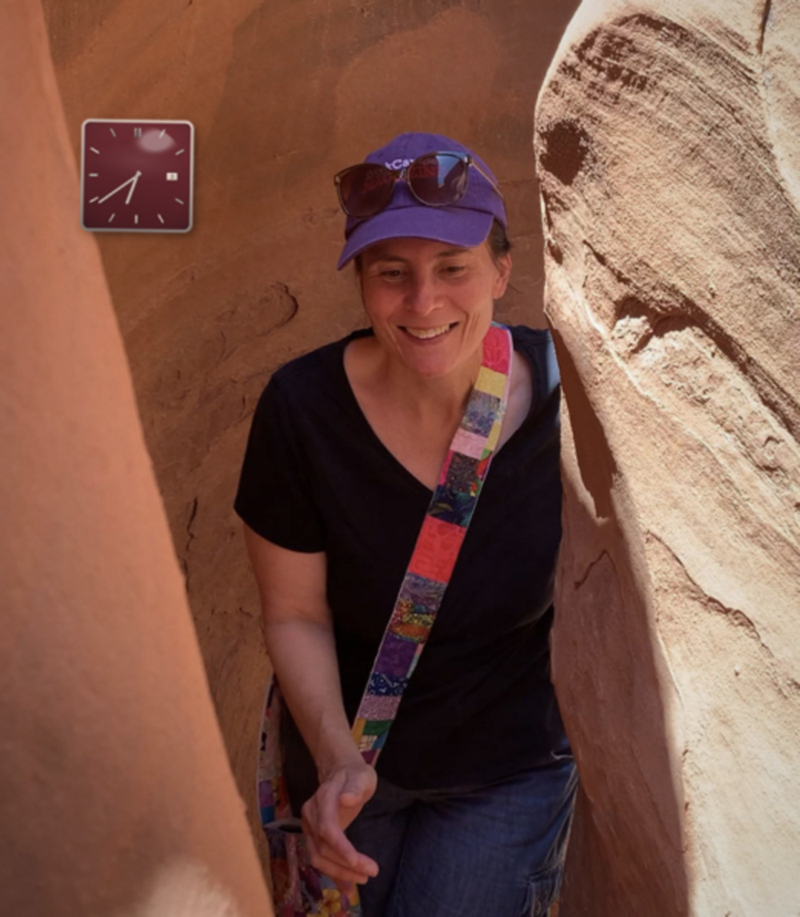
6:39
